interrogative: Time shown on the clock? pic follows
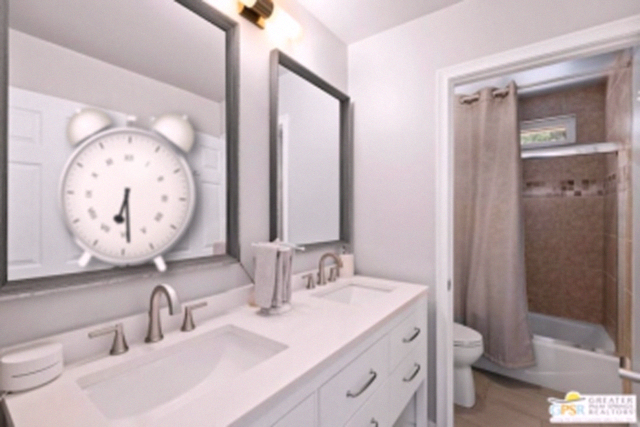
6:29
